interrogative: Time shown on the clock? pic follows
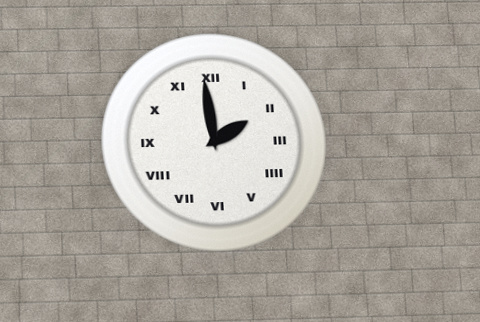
1:59
